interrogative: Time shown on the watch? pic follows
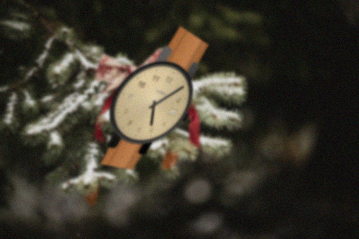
5:06
